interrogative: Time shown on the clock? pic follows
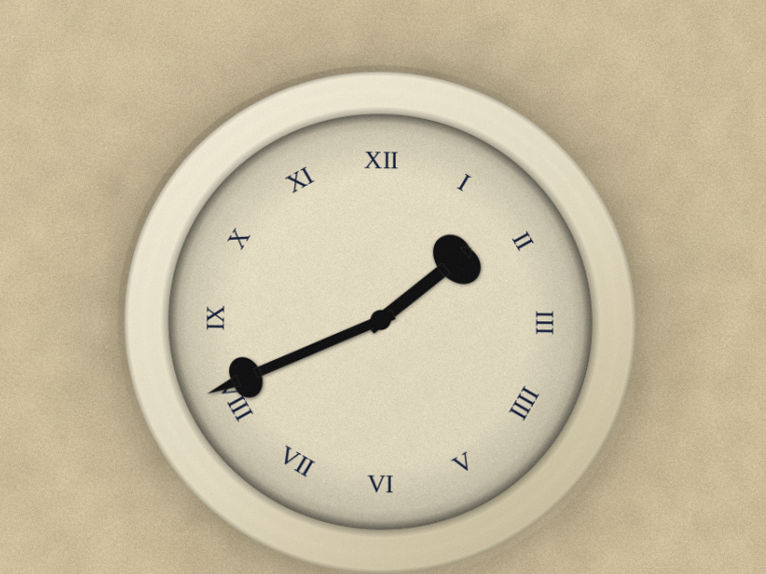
1:41
